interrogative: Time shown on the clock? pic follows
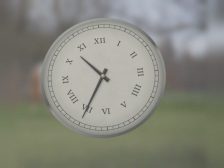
10:35
